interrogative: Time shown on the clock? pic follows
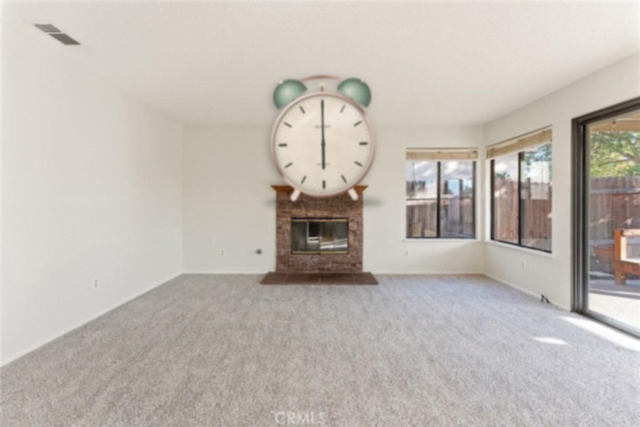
6:00
